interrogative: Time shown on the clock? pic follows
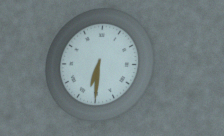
6:30
